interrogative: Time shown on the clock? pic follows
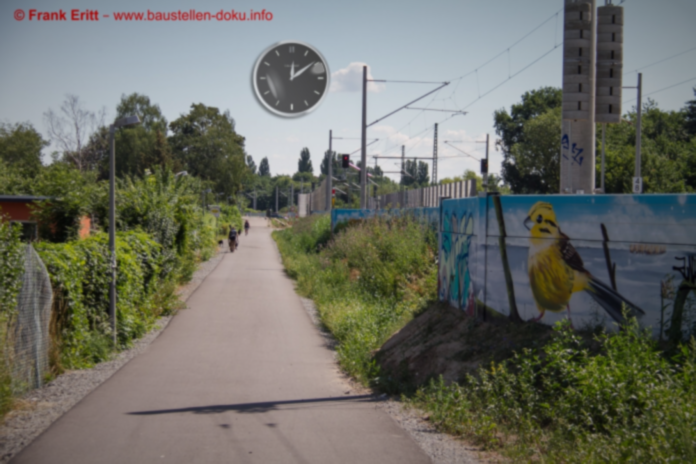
12:09
